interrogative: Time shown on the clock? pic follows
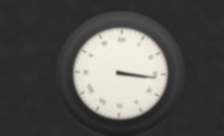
3:16
